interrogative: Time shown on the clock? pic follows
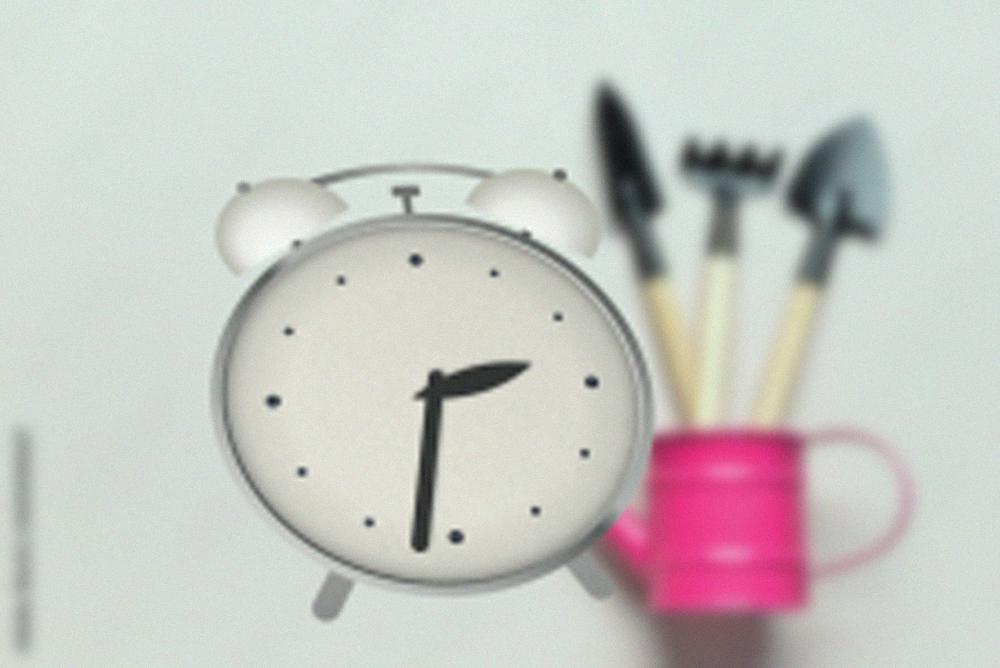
2:32
